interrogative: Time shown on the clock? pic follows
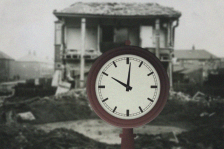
10:01
